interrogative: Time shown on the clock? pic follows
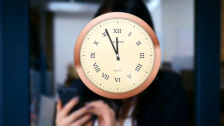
11:56
